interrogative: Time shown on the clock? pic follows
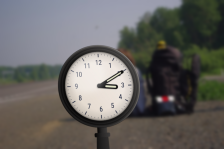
3:10
